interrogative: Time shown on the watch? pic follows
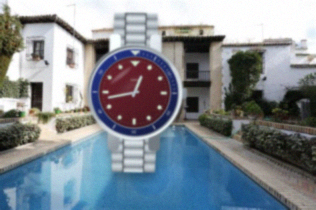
12:43
